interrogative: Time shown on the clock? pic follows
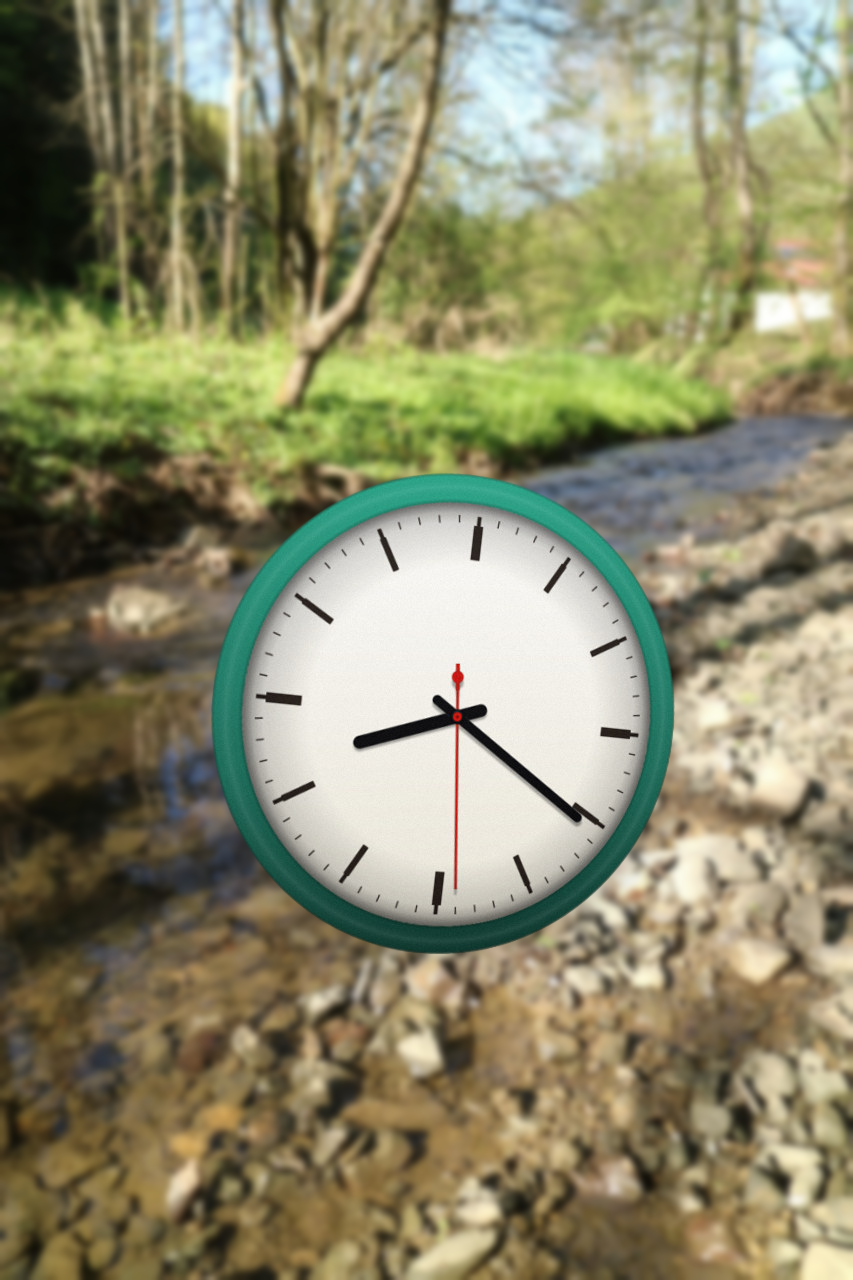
8:20:29
